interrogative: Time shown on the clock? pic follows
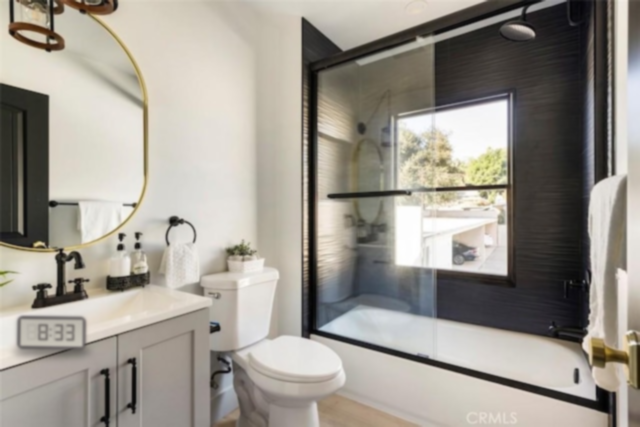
8:33
